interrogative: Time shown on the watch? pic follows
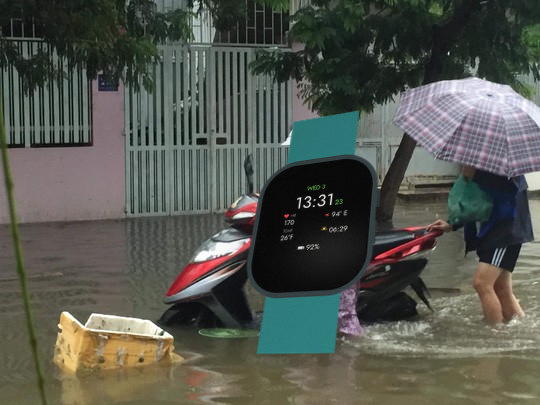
13:31
